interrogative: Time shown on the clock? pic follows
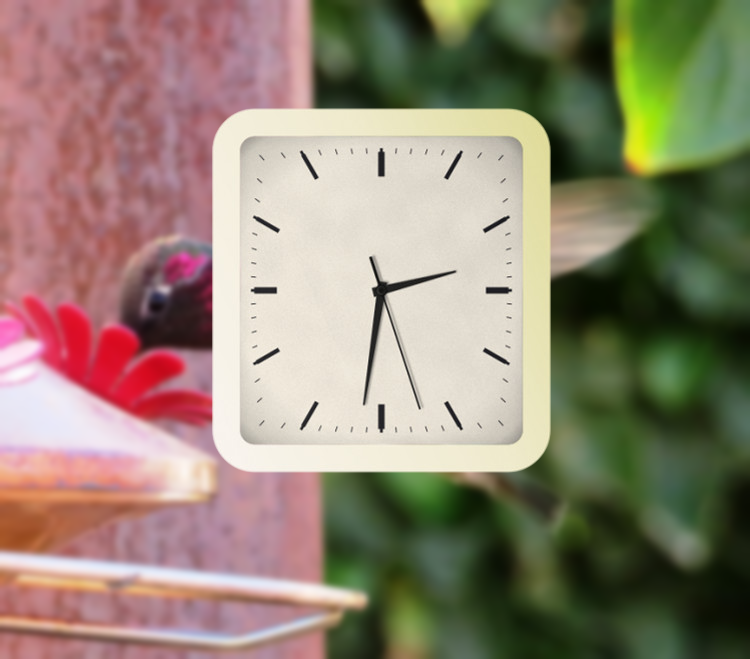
2:31:27
